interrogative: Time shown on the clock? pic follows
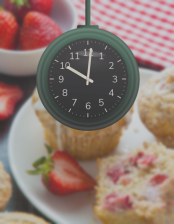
10:01
